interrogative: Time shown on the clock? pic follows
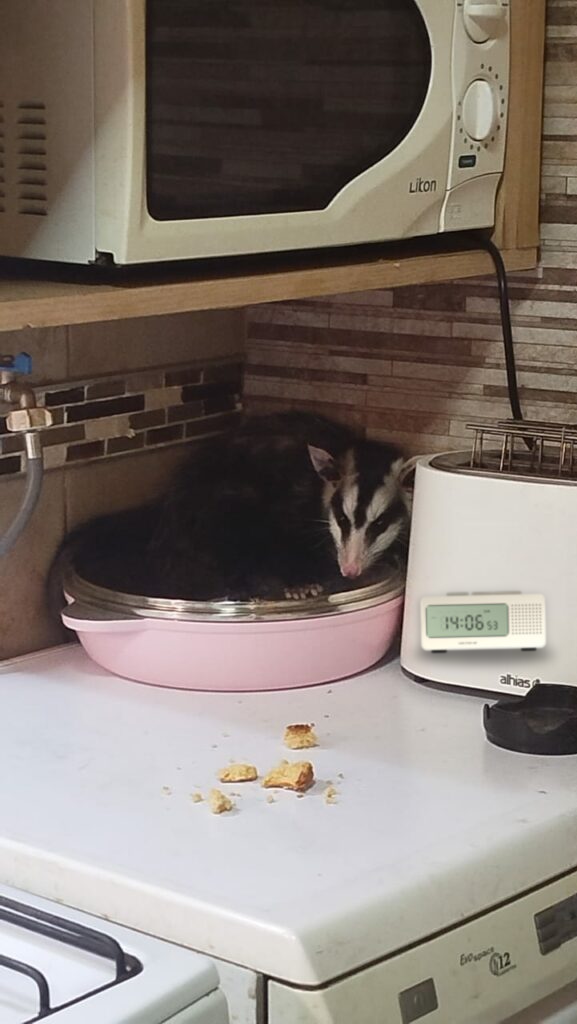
14:06
